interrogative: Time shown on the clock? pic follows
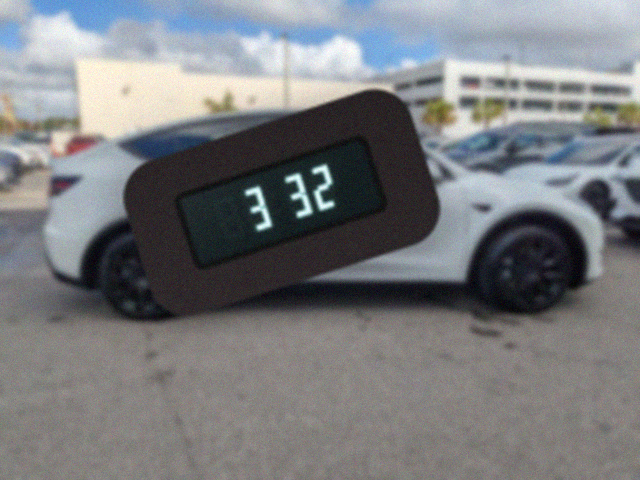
3:32
